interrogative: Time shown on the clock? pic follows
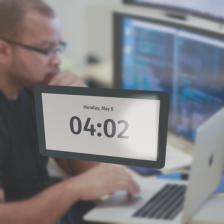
4:02
